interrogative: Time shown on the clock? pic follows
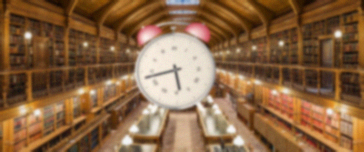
5:43
